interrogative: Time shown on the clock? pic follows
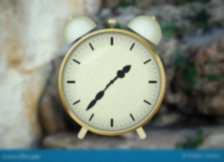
1:37
